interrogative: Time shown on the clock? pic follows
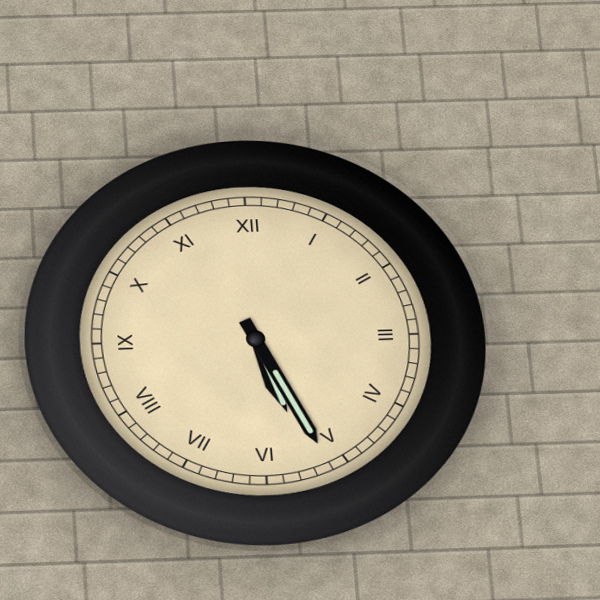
5:26
